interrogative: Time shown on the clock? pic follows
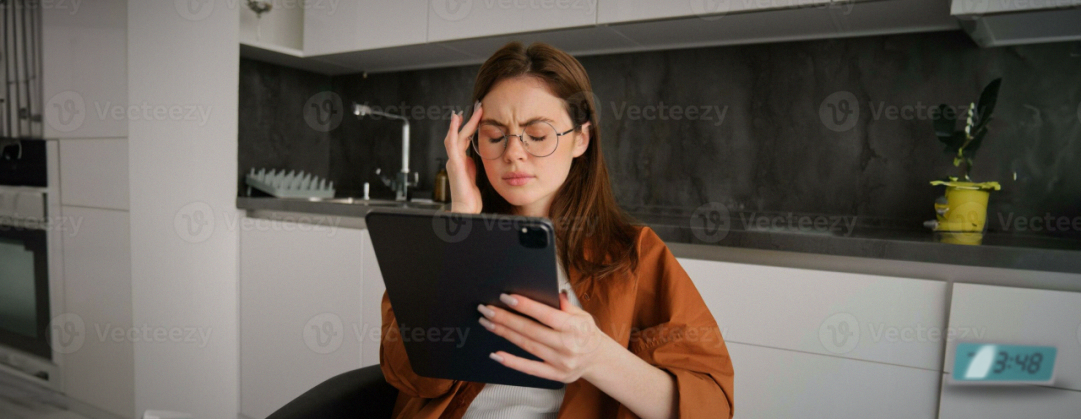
3:48
